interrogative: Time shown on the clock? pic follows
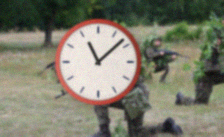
11:08
